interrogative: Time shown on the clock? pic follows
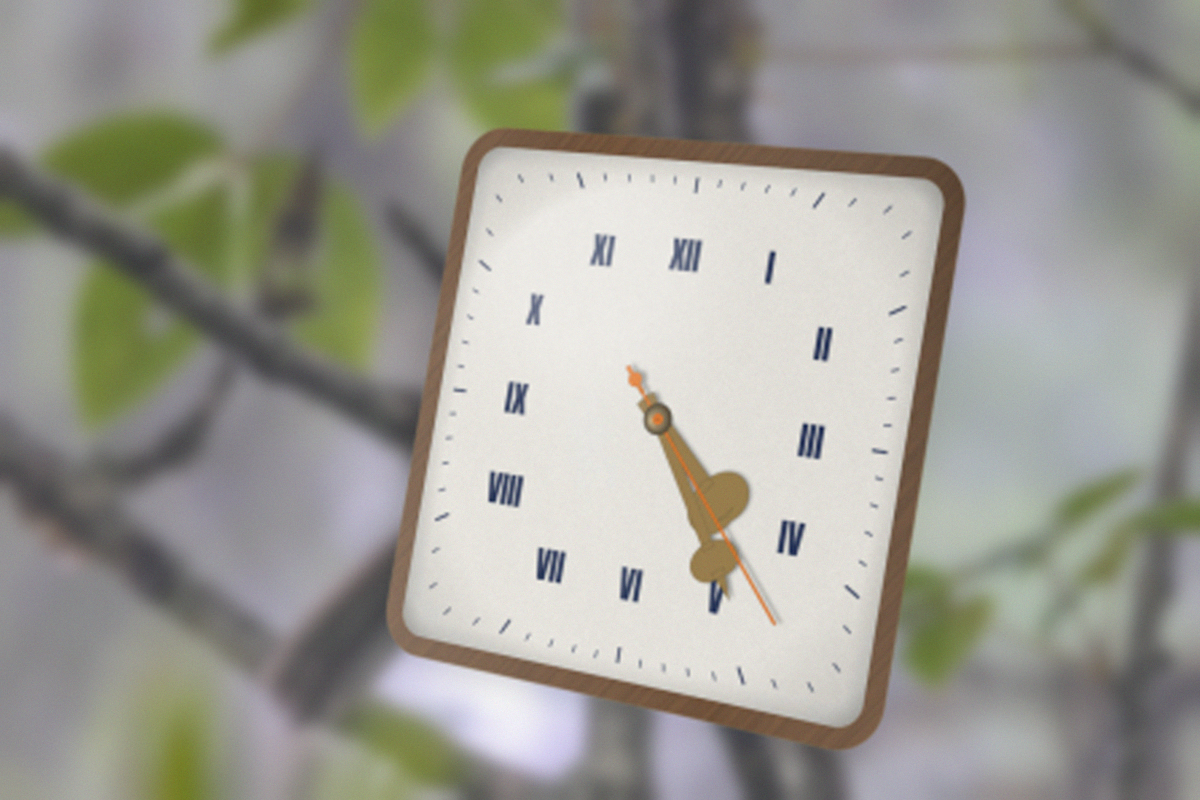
4:24:23
